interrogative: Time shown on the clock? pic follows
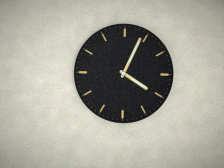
4:04
